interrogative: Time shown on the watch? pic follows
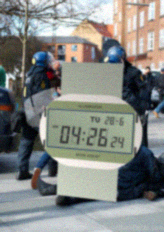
4:26:24
